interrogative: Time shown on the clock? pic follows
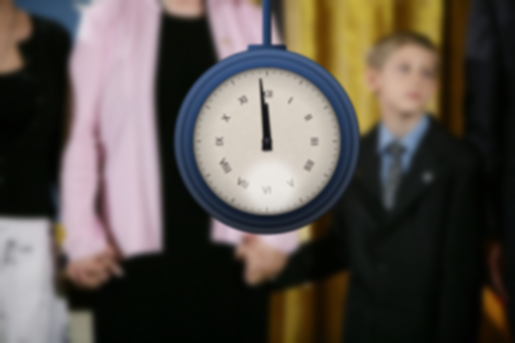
11:59
